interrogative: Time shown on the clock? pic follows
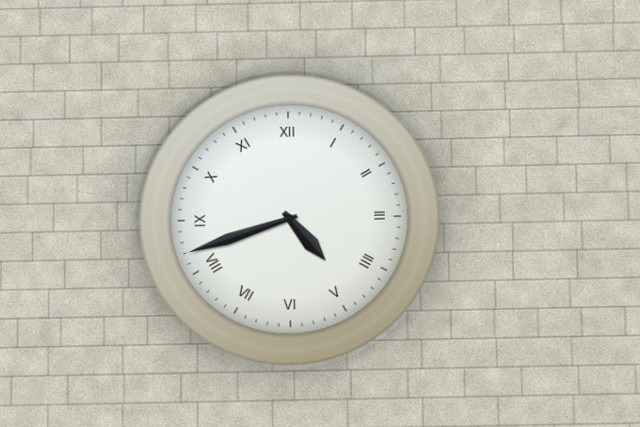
4:42
